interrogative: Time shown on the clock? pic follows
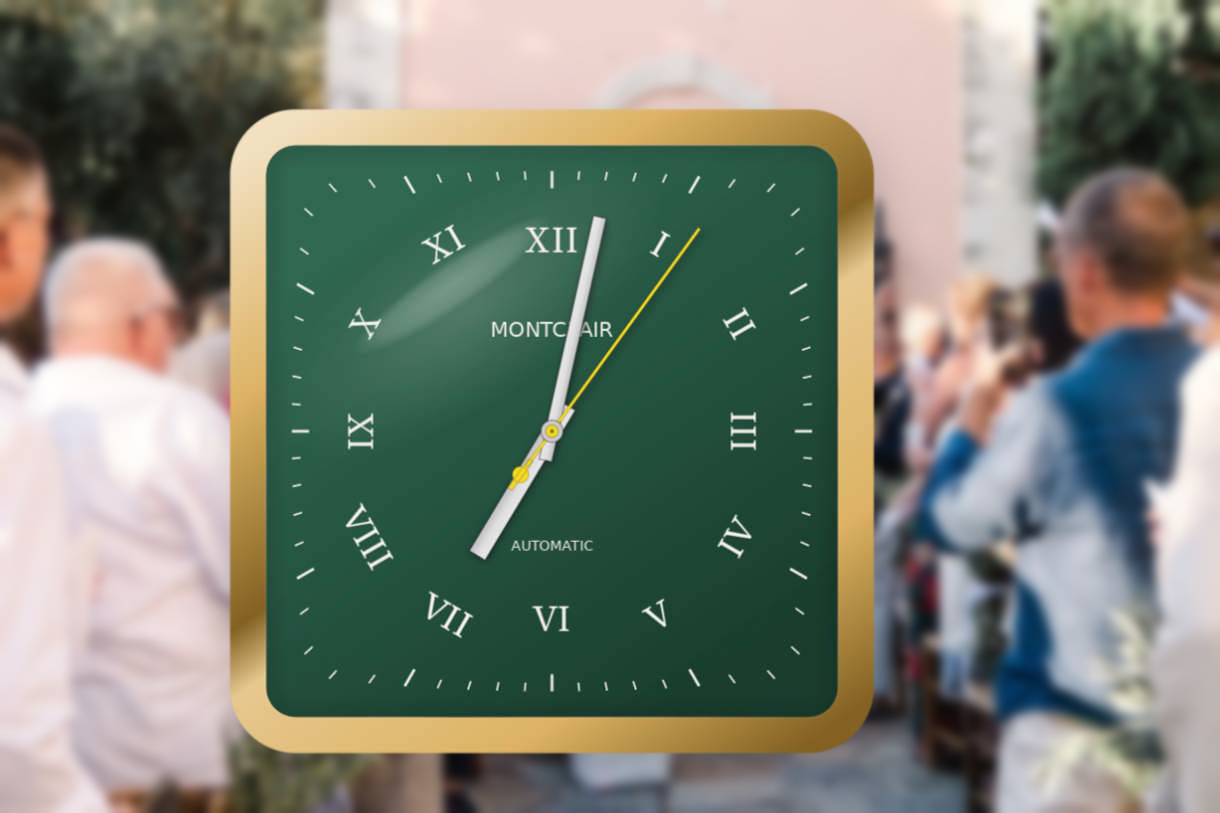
7:02:06
